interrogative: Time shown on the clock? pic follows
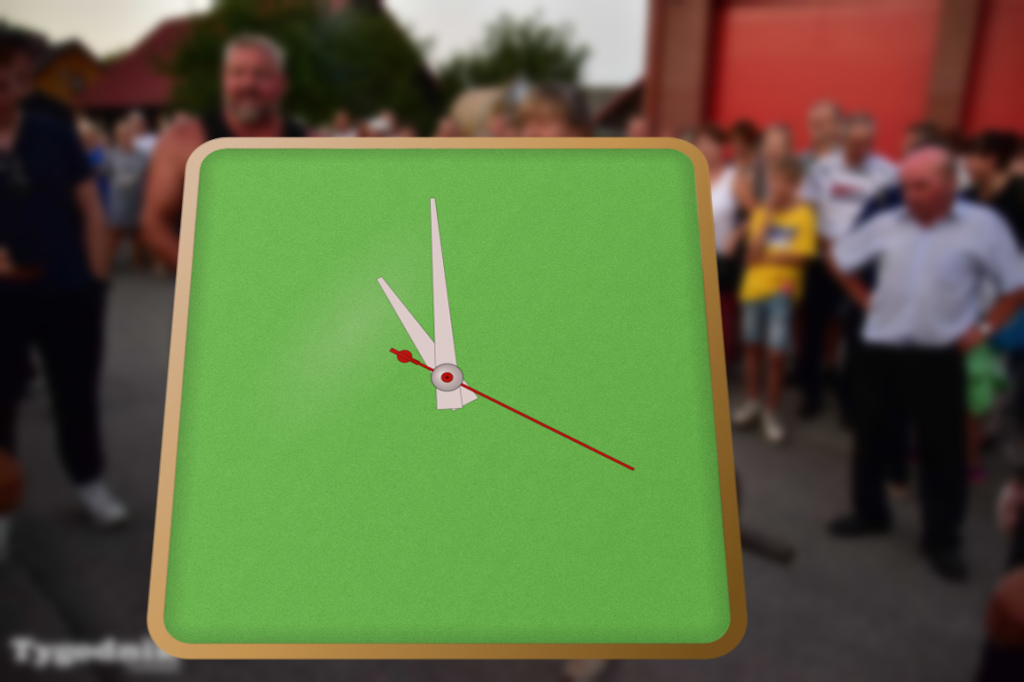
10:59:20
